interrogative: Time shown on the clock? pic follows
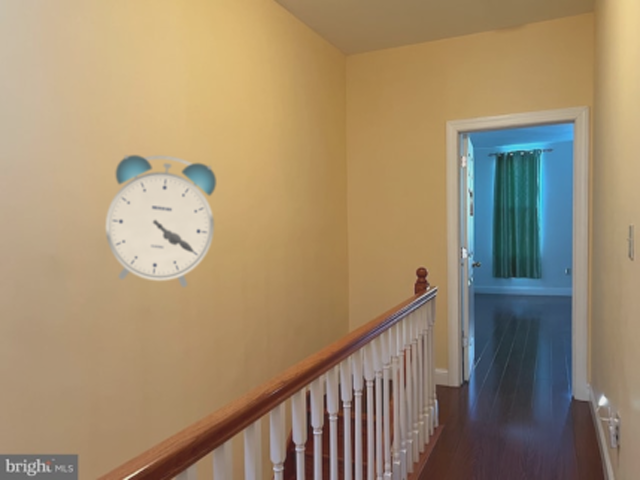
4:20
